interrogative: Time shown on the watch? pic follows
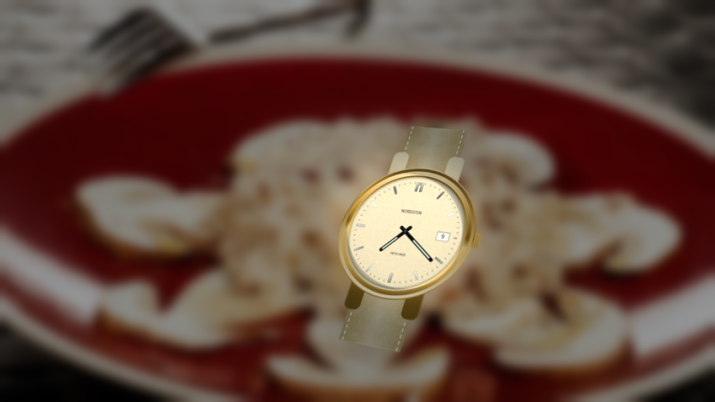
7:21
